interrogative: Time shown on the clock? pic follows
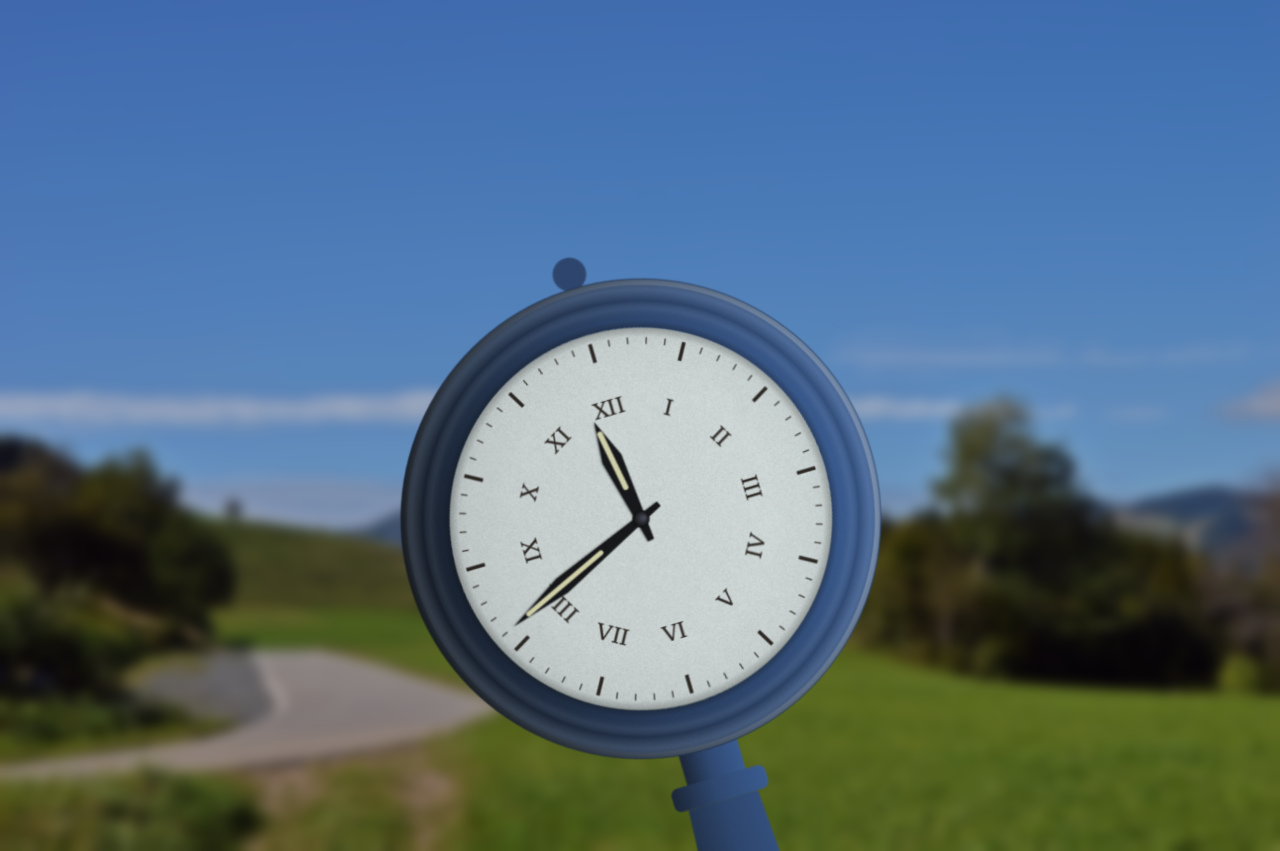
11:41
